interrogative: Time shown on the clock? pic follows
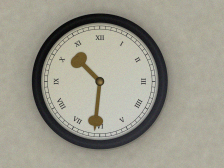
10:31
